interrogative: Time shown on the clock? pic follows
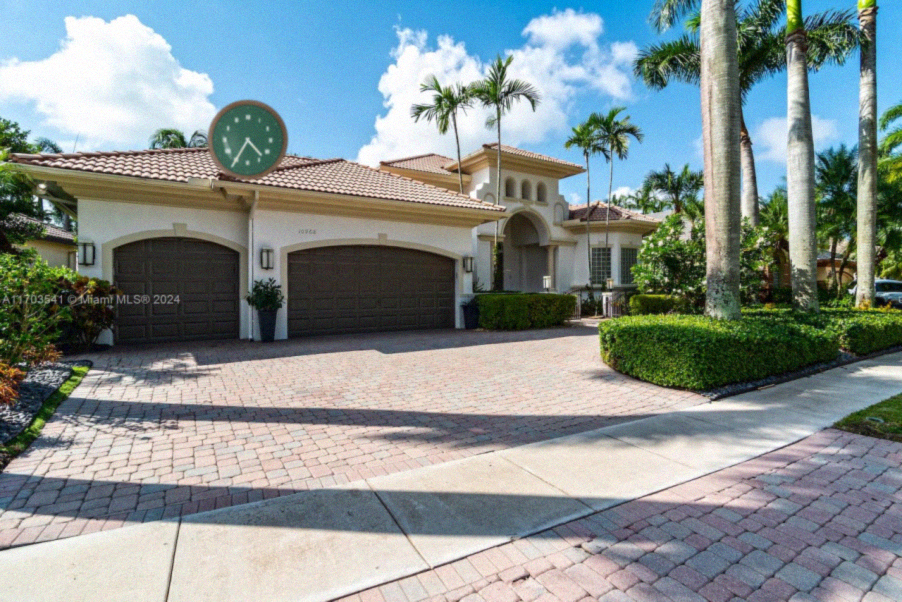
4:35
